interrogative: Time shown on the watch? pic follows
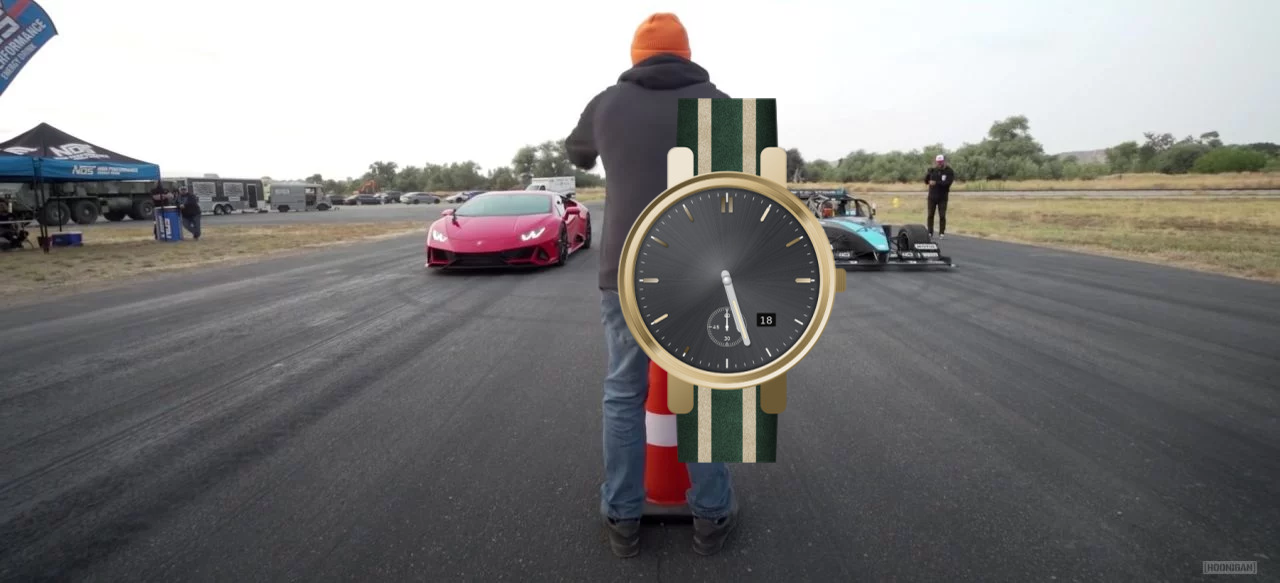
5:27
